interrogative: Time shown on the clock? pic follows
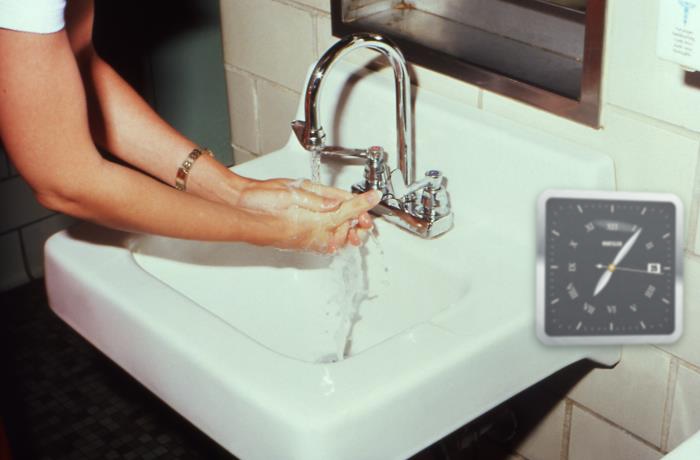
7:06:16
